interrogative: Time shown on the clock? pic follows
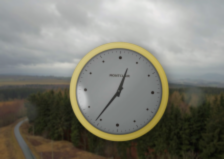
12:36
